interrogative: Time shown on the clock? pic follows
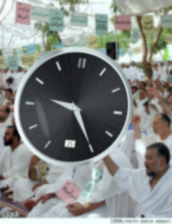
9:25
